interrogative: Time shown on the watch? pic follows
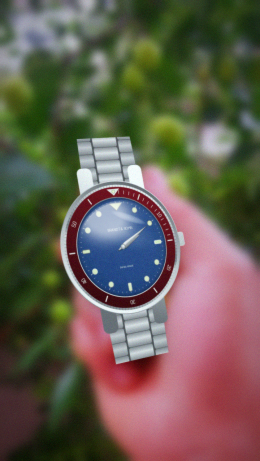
2:10
